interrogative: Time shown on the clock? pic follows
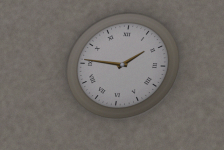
1:46
